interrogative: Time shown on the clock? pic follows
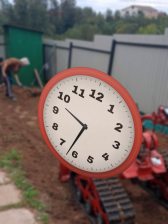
9:32
